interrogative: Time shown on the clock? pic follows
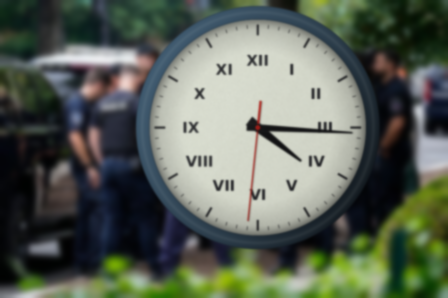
4:15:31
